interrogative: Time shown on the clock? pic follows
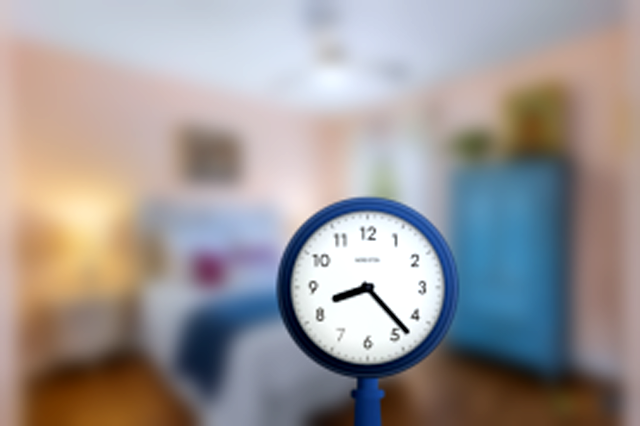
8:23
